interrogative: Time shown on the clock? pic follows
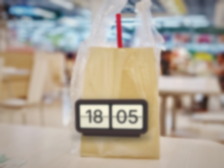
18:05
